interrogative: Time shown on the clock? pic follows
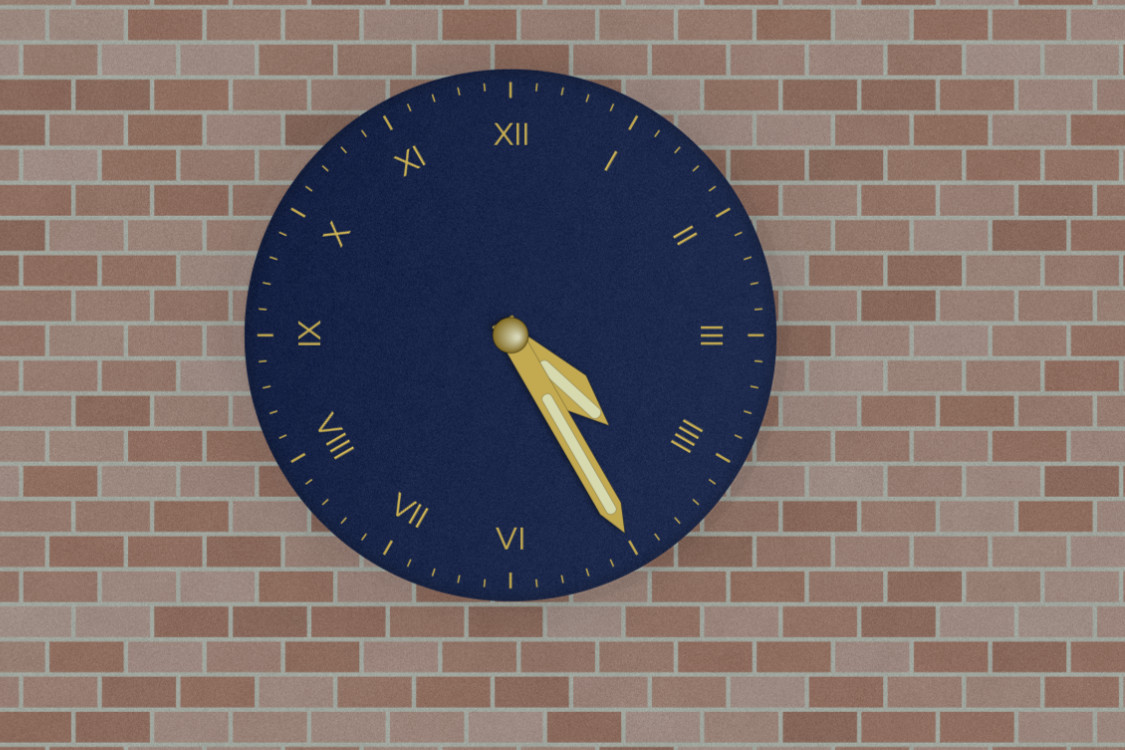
4:25
